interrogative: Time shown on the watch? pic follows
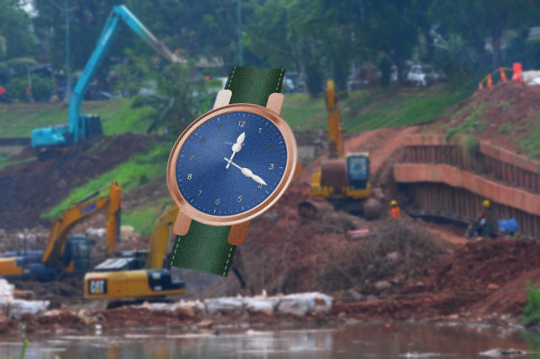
12:19
